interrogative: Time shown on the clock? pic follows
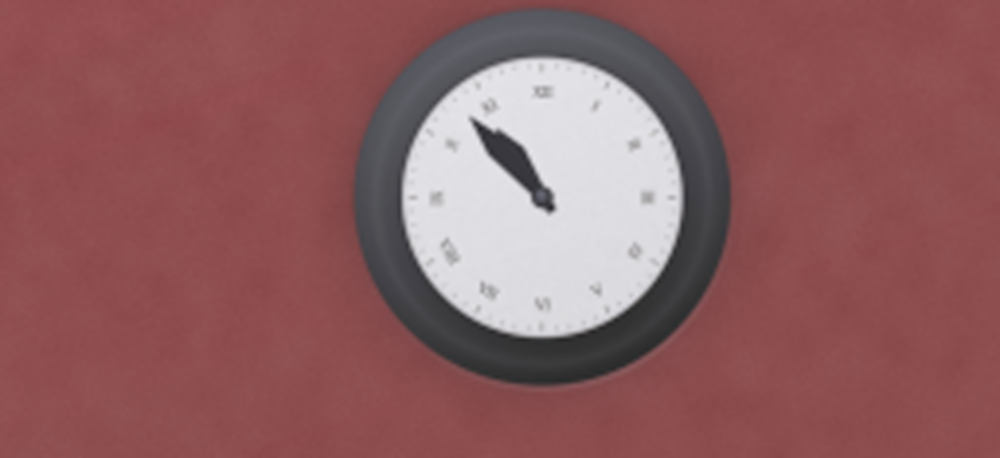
10:53
